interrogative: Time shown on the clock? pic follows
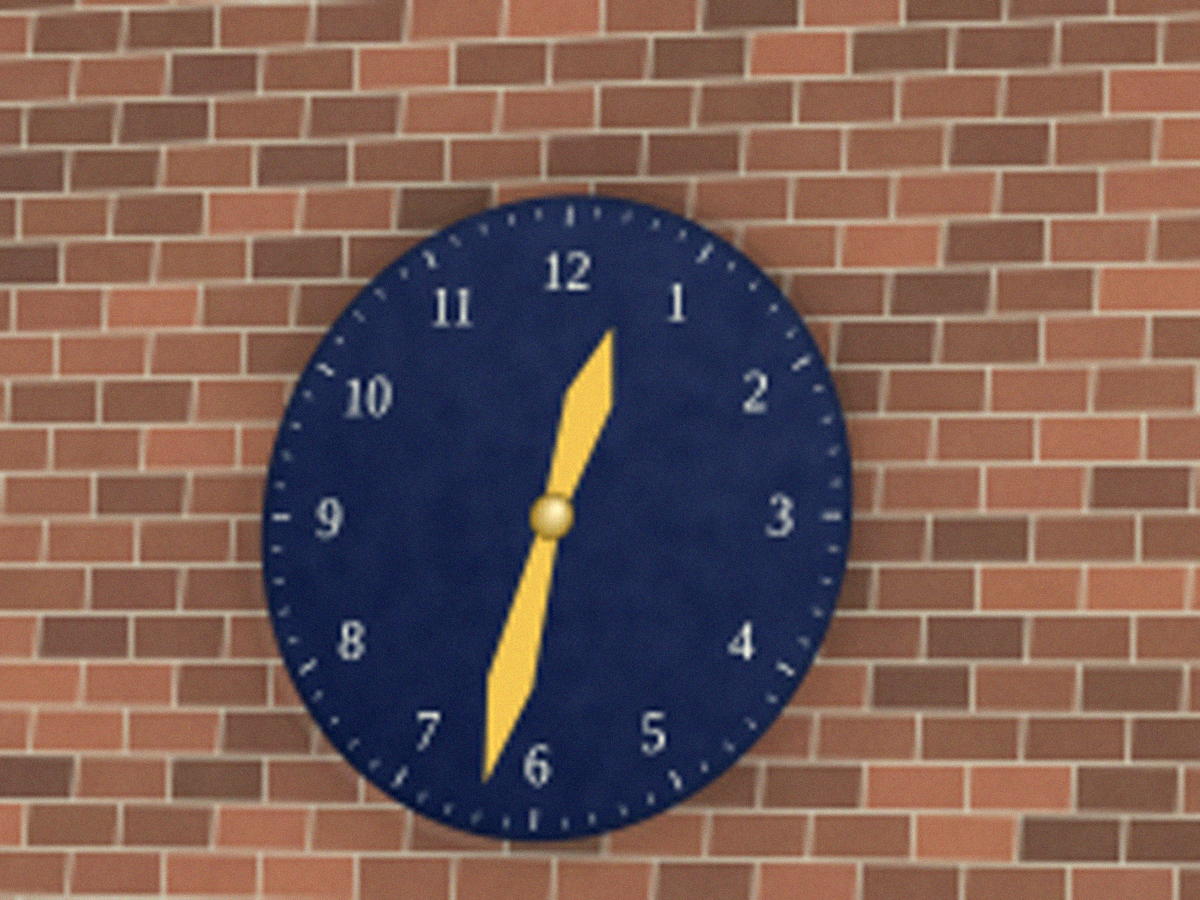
12:32
